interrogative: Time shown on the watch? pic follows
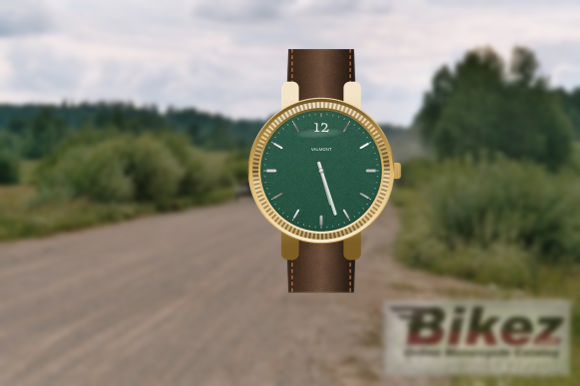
5:27
